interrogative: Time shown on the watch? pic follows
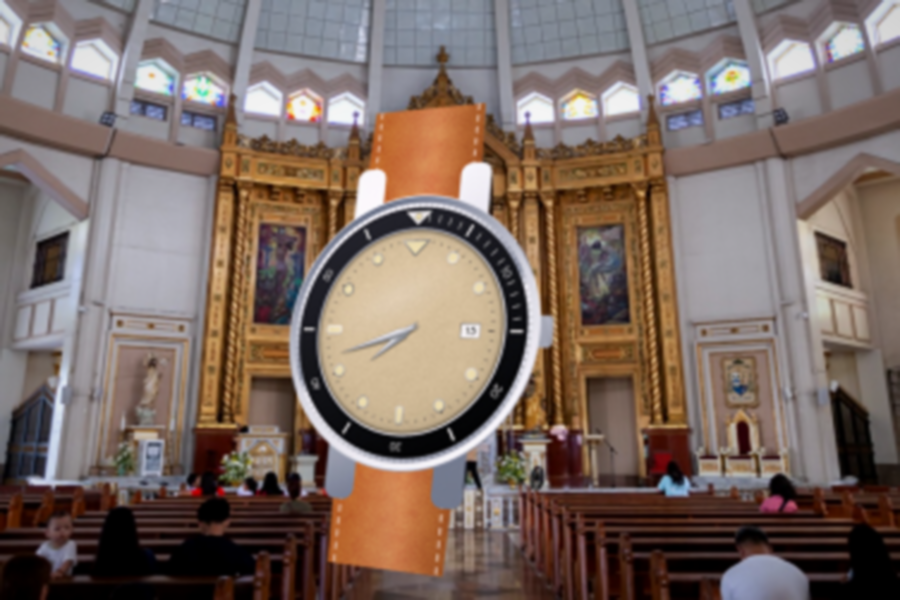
7:42
